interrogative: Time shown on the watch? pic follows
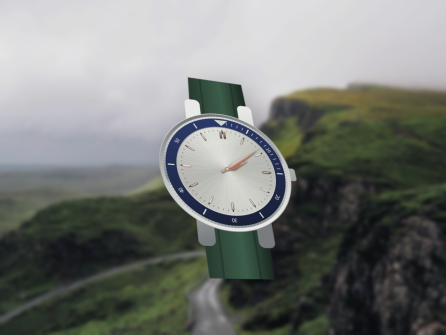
2:09
